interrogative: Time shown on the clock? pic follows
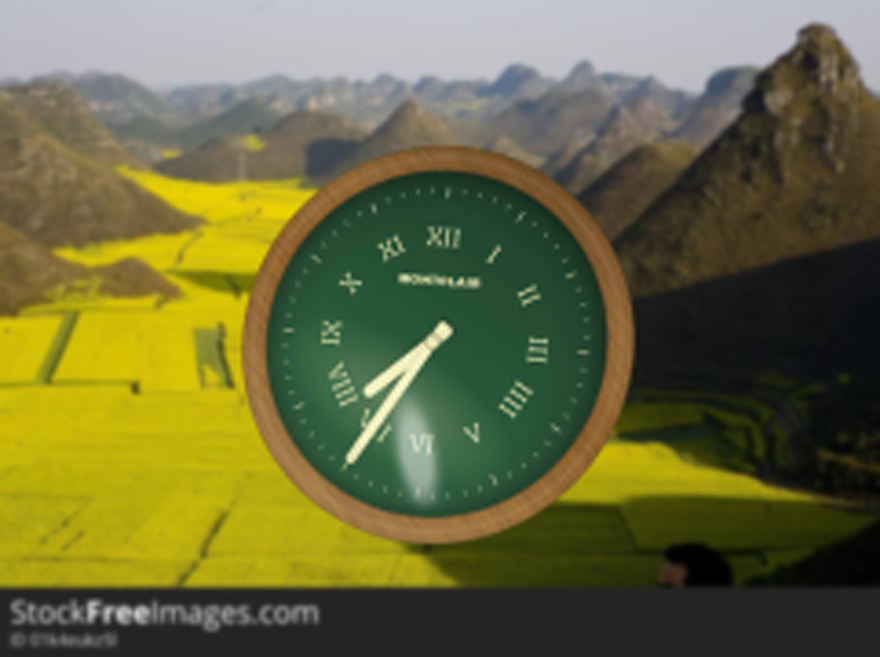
7:35
